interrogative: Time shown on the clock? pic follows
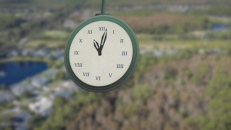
11:02
